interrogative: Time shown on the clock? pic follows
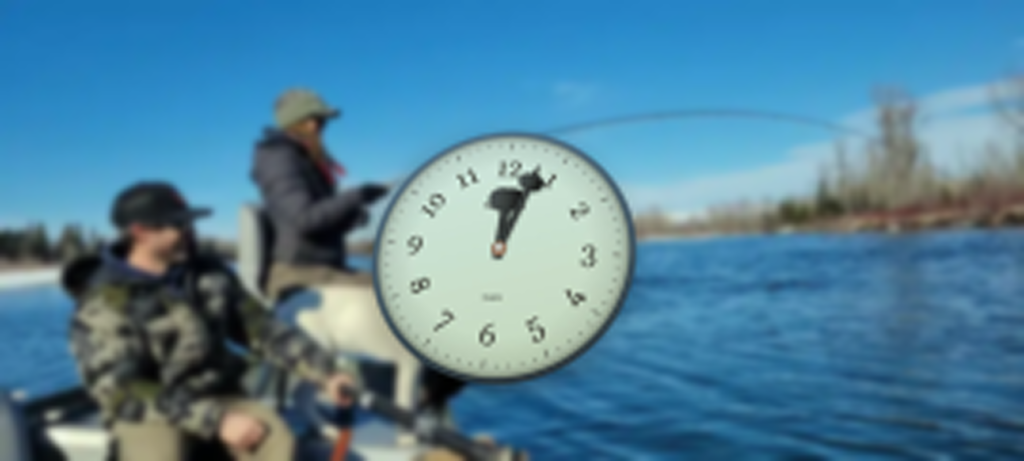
12:03
